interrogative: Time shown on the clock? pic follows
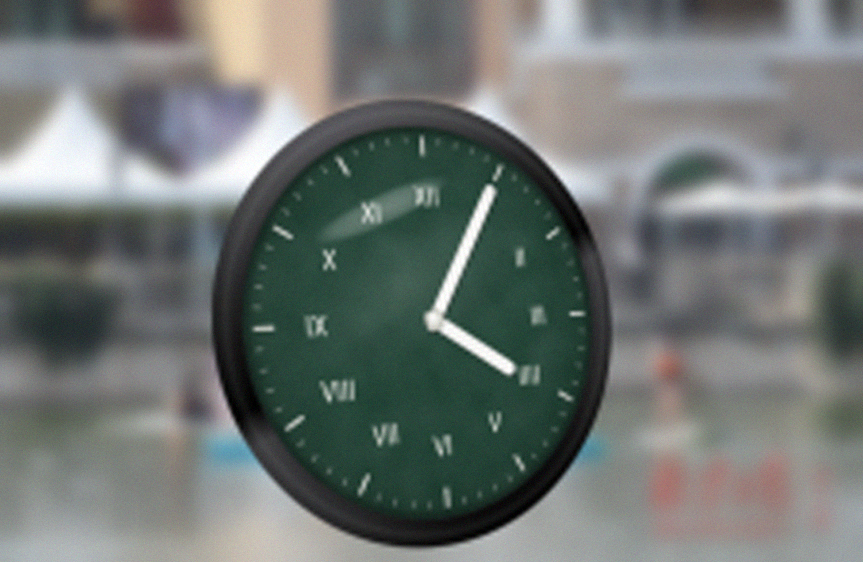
4:05
